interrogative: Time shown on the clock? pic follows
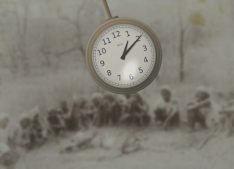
1:10
